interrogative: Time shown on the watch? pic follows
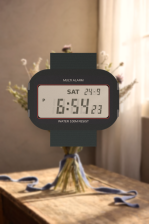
6:54:23
